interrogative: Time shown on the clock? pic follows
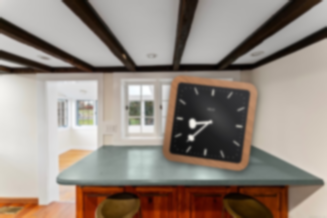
8:37
